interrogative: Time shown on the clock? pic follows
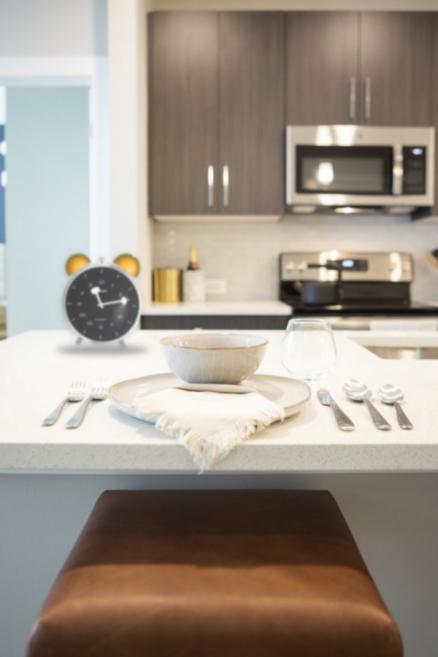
11:13
